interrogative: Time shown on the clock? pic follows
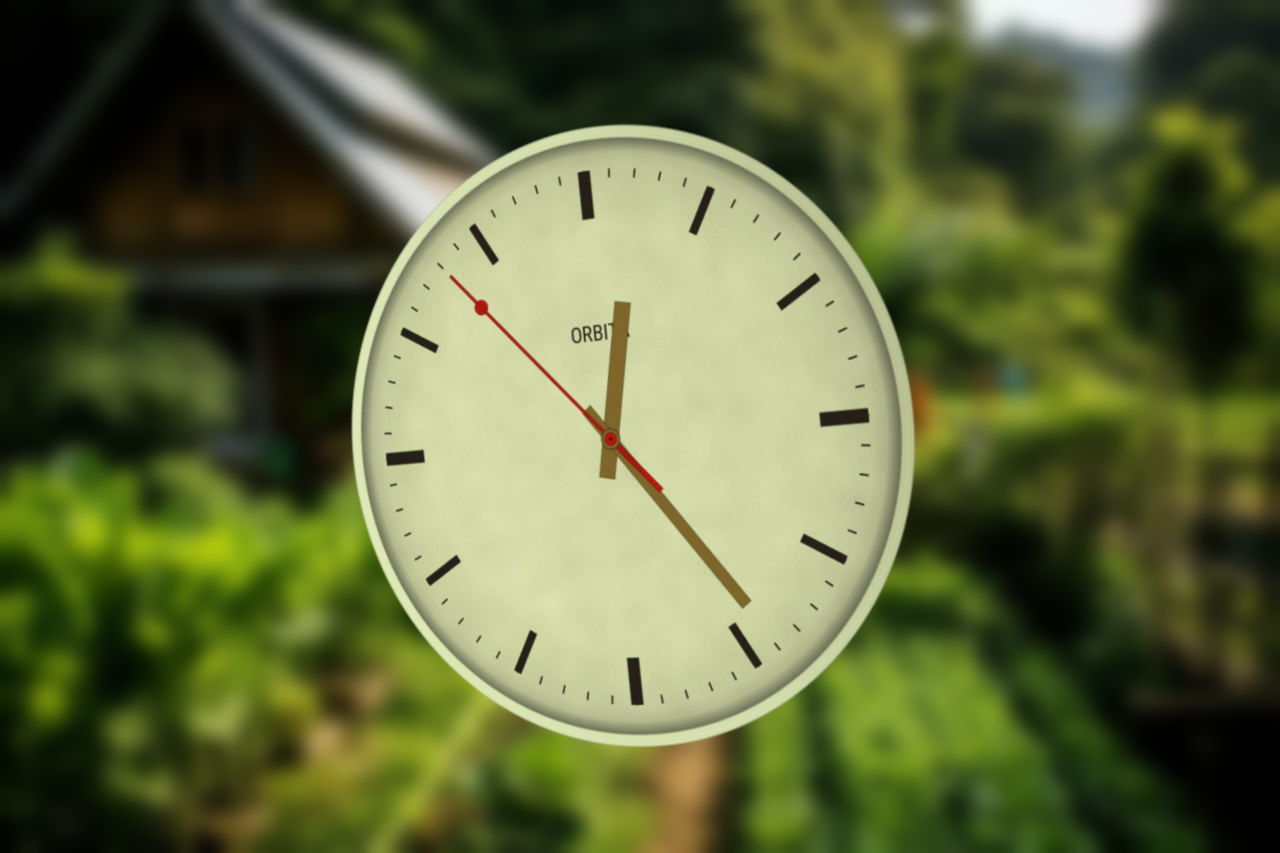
12:23:53
